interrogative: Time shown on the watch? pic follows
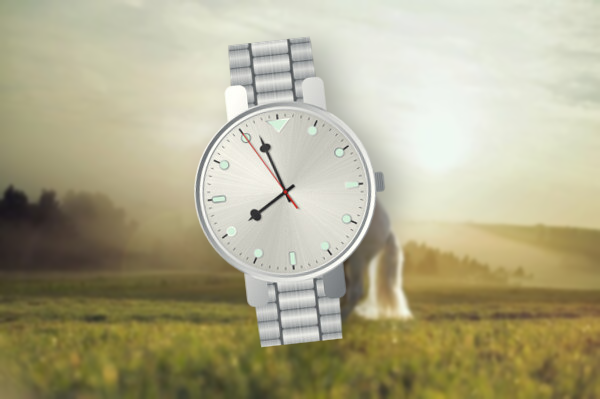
7:56:55
